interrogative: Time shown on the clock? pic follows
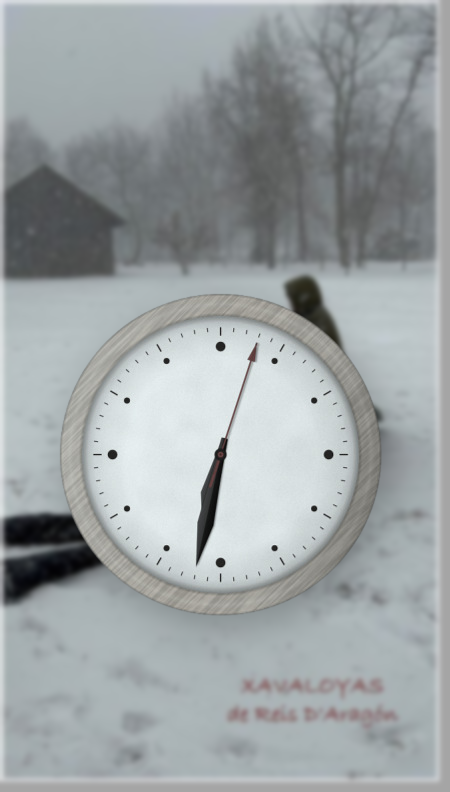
6:32:03
